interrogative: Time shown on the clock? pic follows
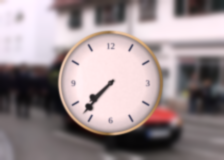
7:37
